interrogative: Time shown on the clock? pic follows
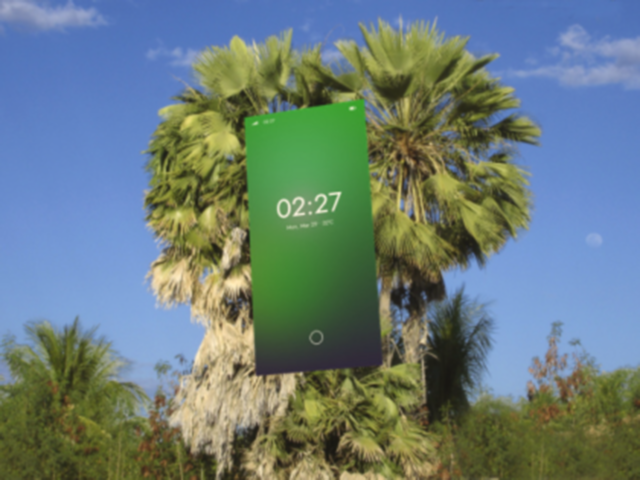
2:27
